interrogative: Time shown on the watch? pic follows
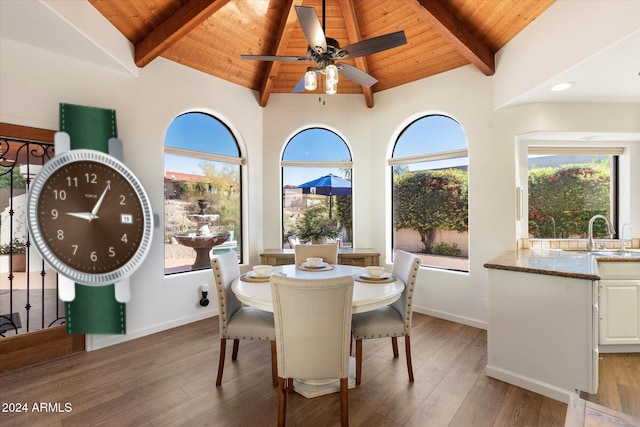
9:05
